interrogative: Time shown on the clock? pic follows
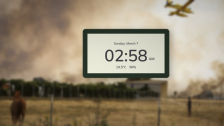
2:58
